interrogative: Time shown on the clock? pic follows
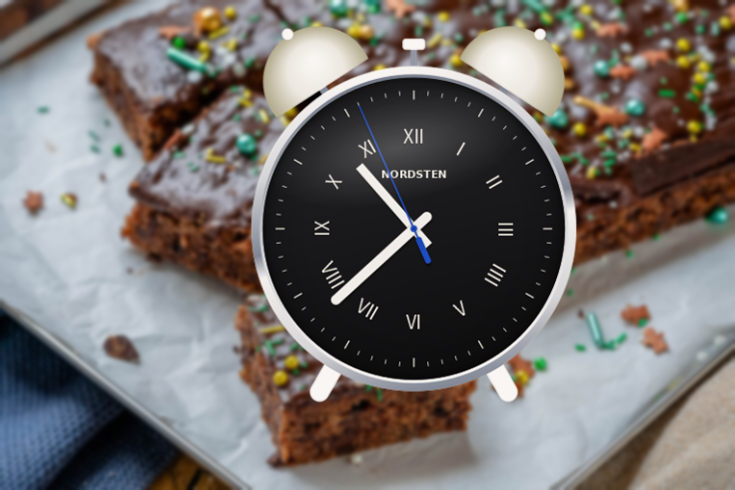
10:37:56
